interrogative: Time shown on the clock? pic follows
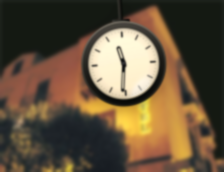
11:31
